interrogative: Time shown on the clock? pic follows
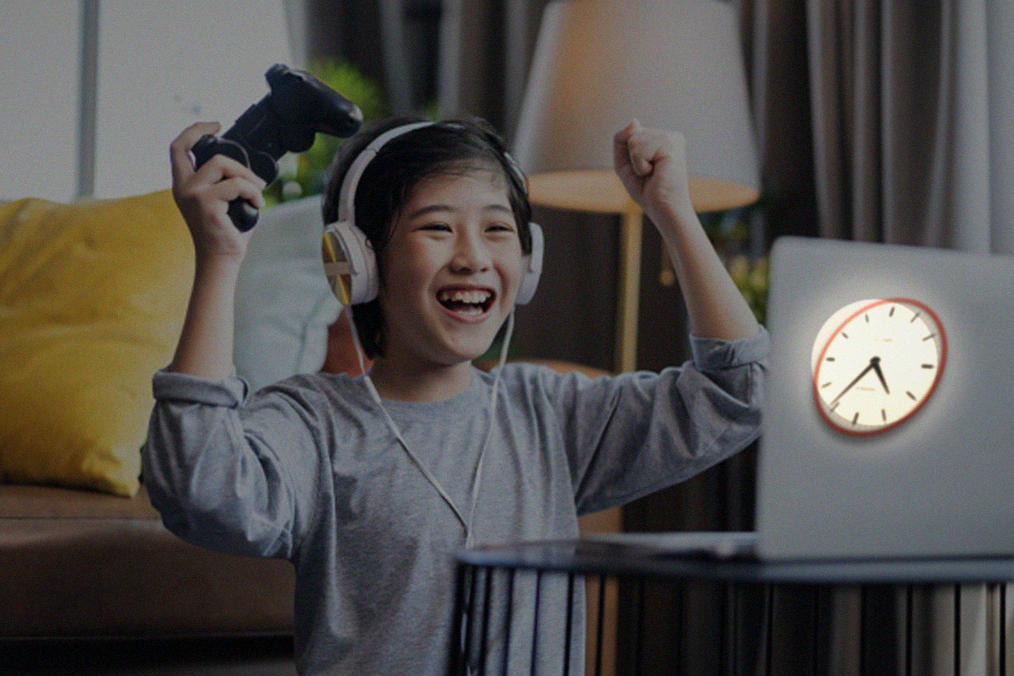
4:36
